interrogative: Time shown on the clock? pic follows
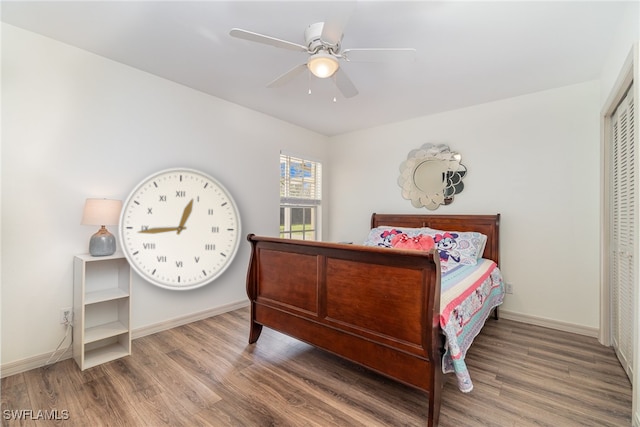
12:44
